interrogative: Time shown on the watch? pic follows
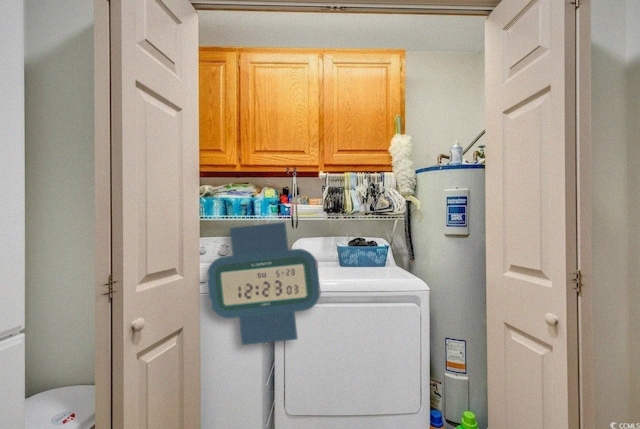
12:23:03
